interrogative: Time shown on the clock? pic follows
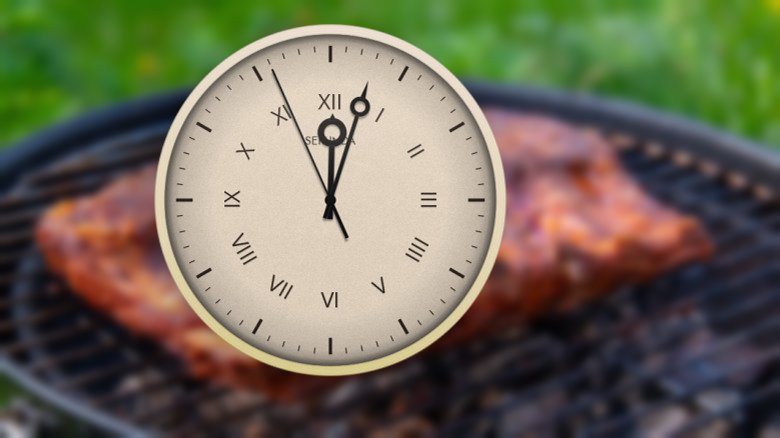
12:02:56
